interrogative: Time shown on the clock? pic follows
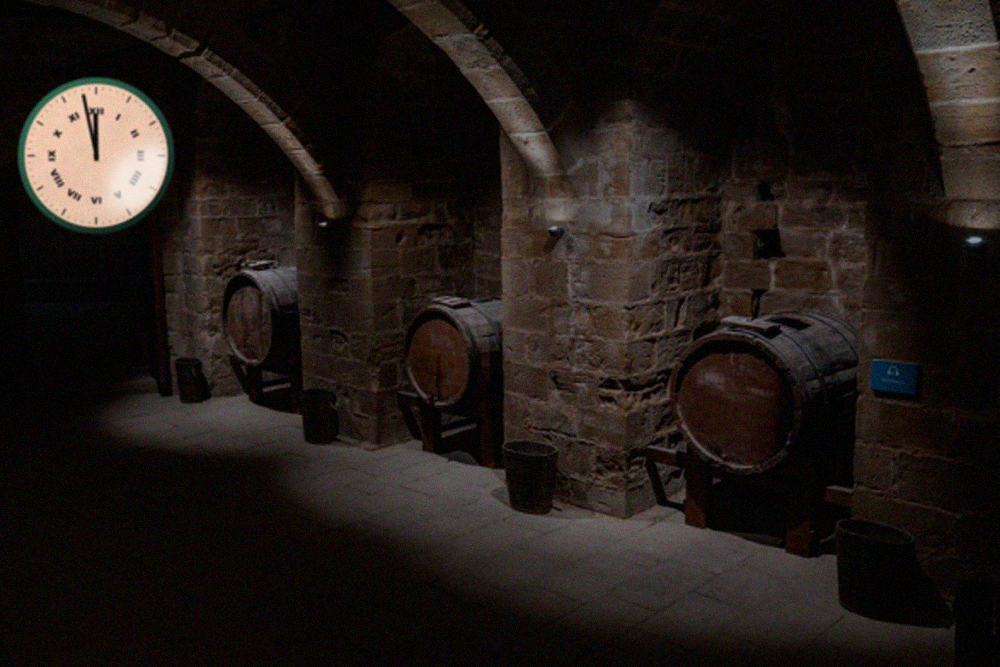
11:58
